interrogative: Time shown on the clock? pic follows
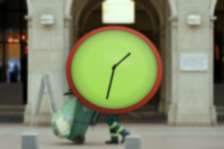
1:32
